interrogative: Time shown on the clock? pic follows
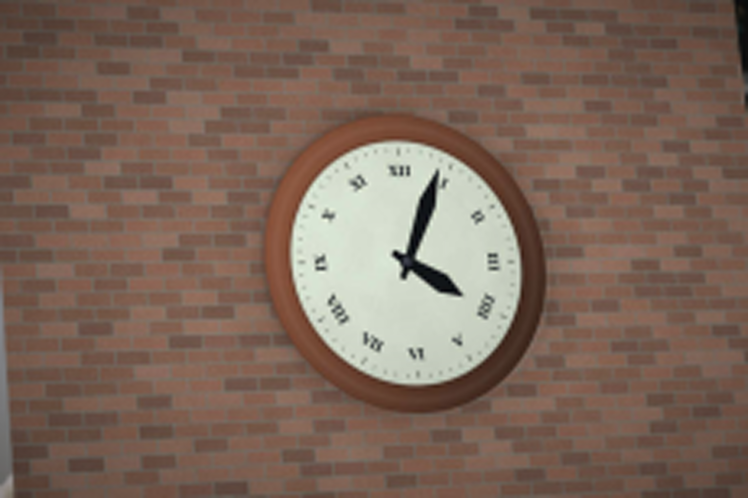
4:04
